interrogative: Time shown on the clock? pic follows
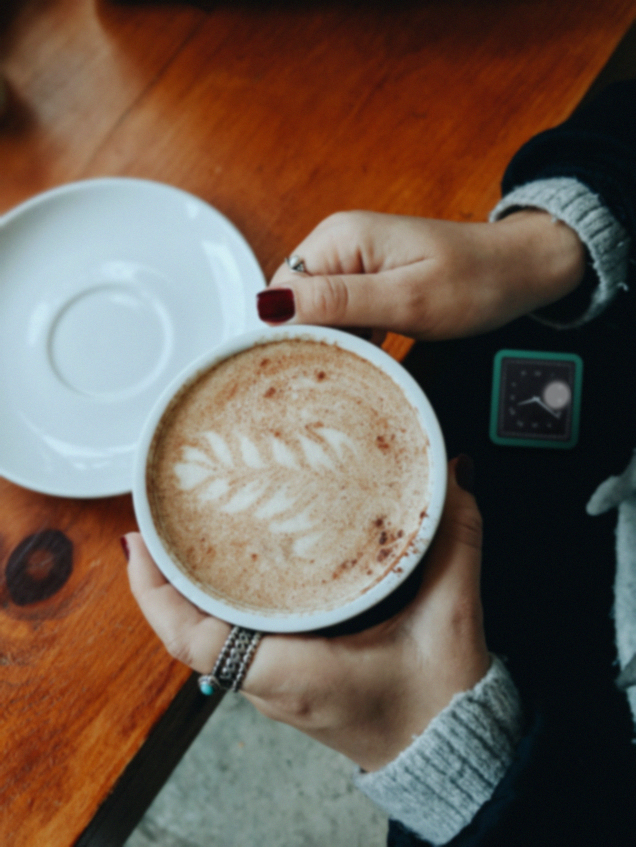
8:21
